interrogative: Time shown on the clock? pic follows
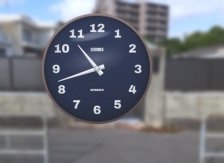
10:42
